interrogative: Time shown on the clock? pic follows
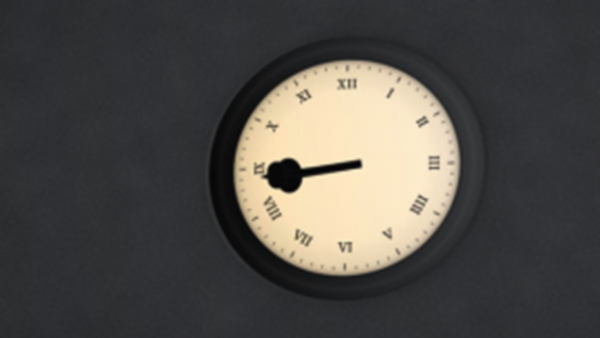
8:44
